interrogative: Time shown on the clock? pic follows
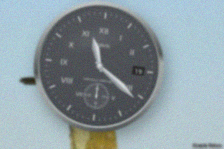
11:21
